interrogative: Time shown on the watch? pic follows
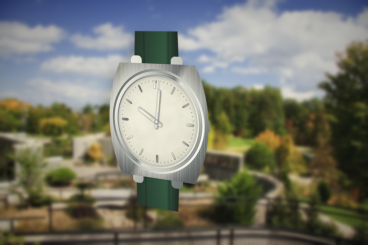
10:01
